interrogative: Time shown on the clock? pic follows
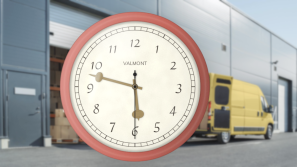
5:47:30
